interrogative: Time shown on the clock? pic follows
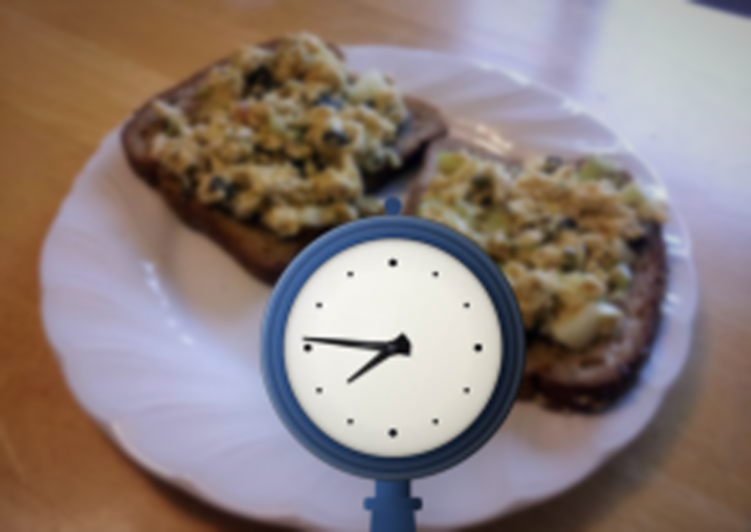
7:46
